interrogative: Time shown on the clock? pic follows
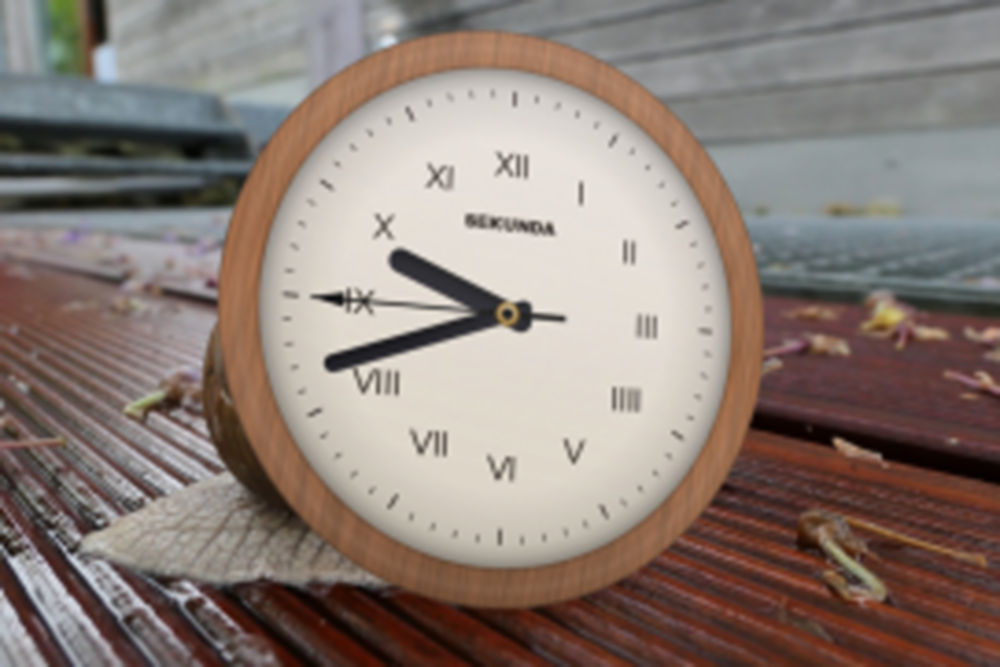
9:41:45
